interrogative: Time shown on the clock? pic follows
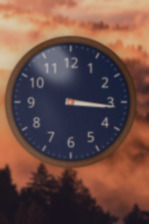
3:16
